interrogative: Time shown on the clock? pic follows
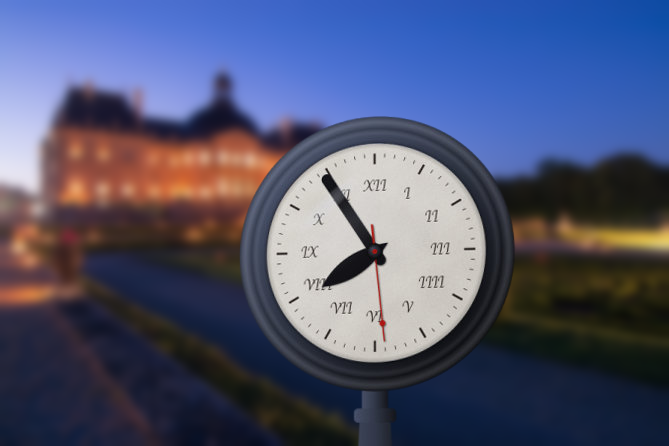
7:54:29
